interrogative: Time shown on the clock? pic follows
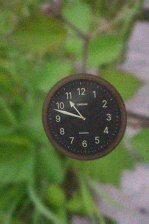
10:48
